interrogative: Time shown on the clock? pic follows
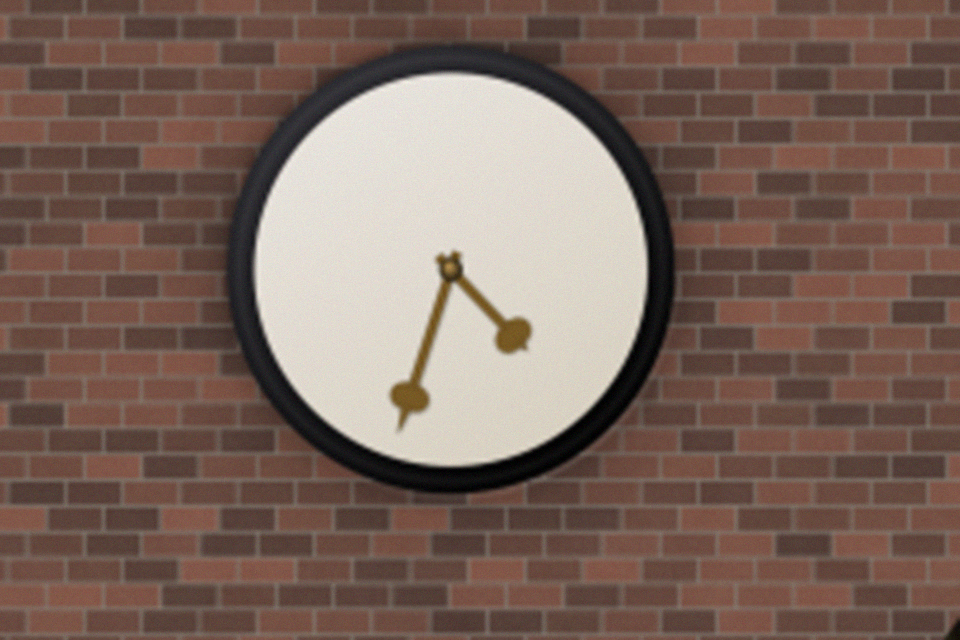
4:33
